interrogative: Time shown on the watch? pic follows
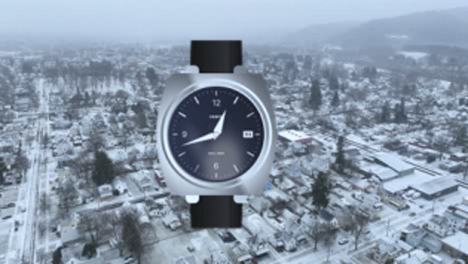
12:42
